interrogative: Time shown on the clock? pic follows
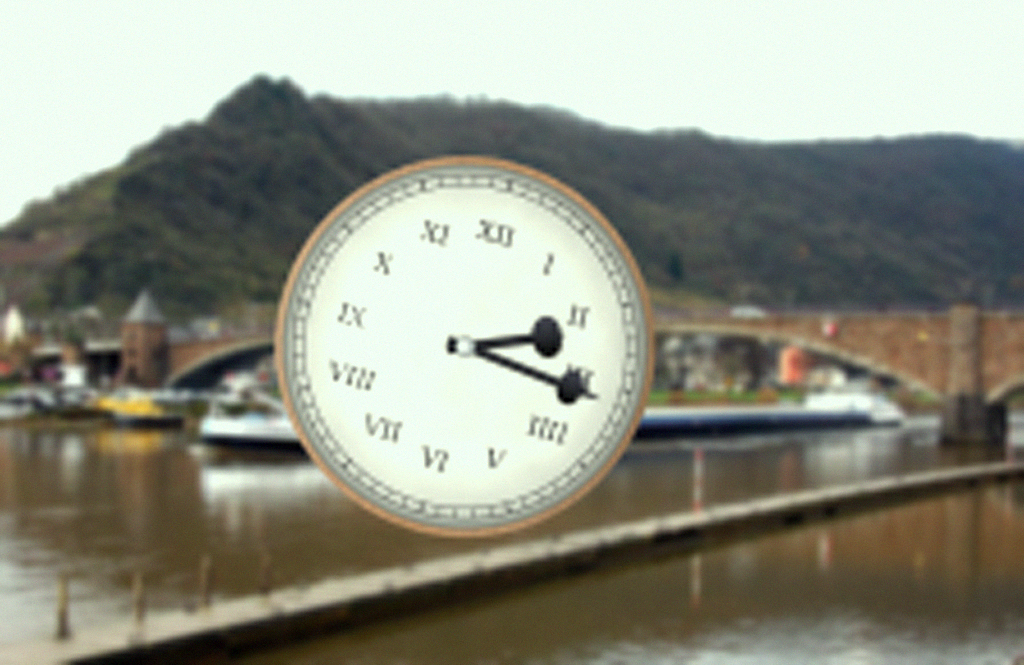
2:16
